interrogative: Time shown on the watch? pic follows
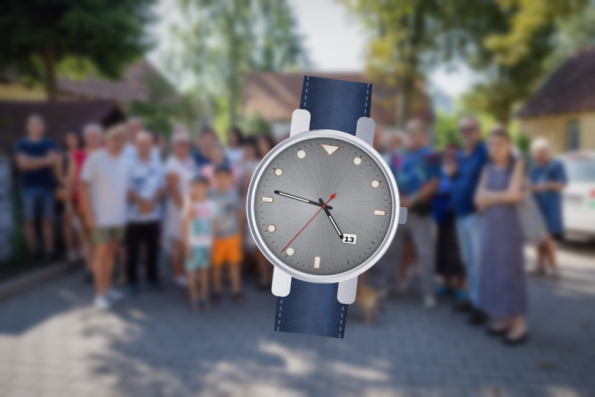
4:46:36
